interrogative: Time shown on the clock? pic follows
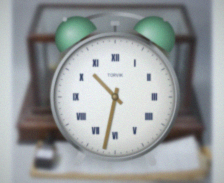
10:32
